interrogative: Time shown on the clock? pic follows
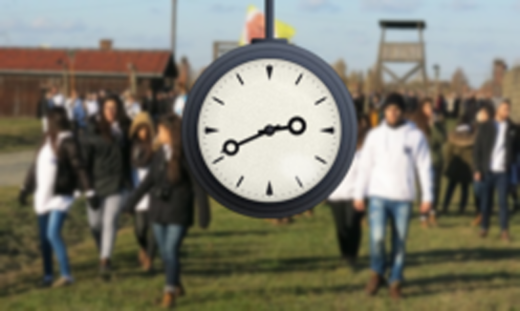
2:41
